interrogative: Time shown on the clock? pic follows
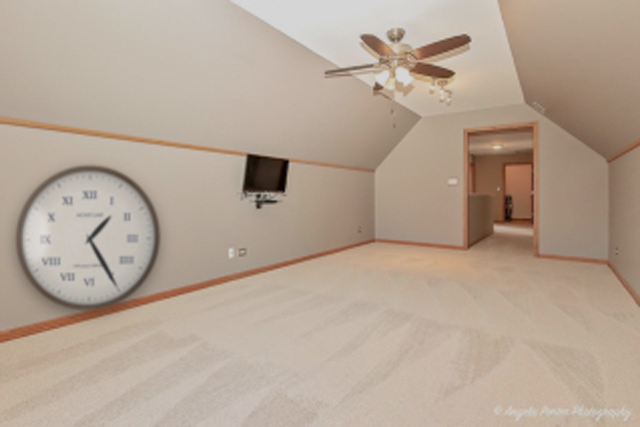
1:25
